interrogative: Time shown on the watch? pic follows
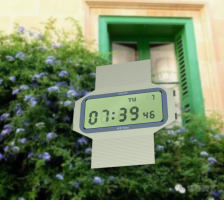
7:39:46
